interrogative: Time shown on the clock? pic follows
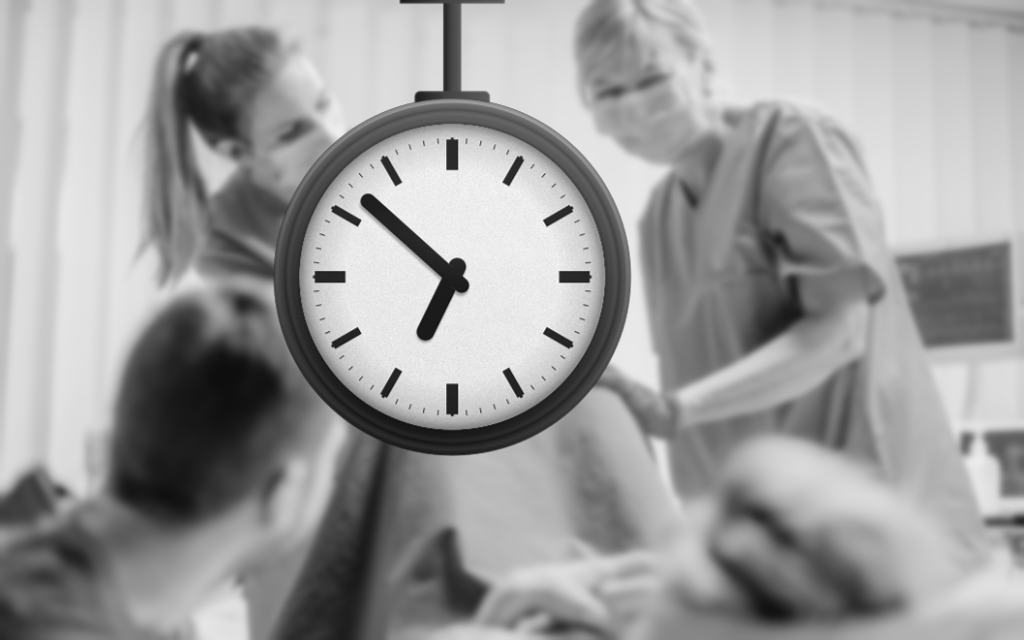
6:52
